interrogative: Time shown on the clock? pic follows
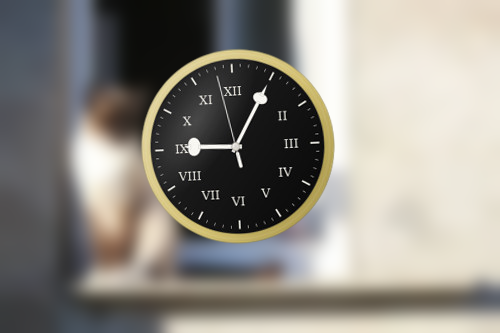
9:04:58
